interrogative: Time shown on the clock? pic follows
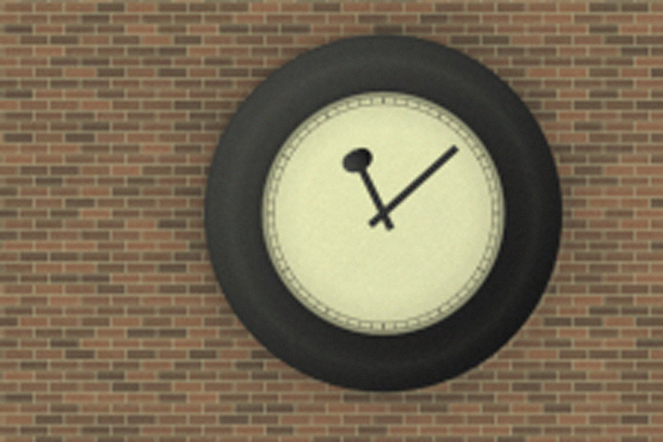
11:08
